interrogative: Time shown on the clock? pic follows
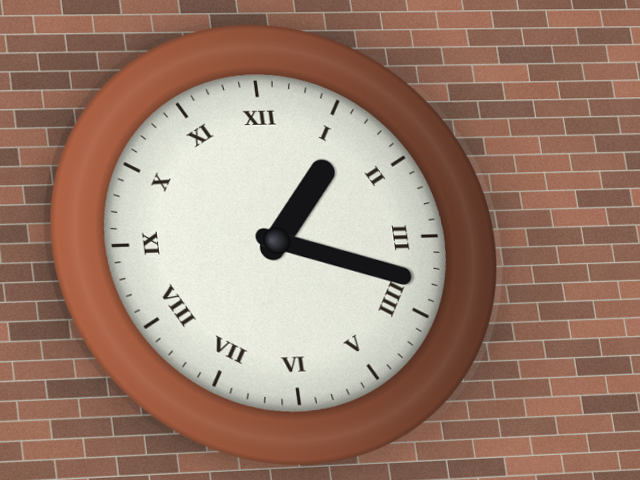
1:18
